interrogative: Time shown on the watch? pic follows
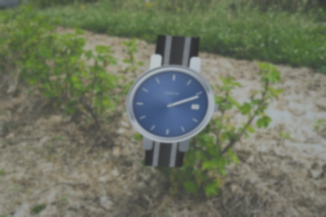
2:11
